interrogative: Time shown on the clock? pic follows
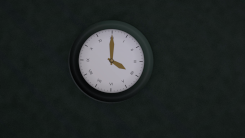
4:00
